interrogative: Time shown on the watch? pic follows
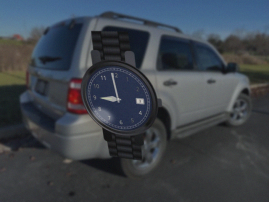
8:59
